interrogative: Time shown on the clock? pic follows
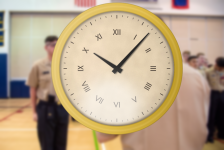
10:07
